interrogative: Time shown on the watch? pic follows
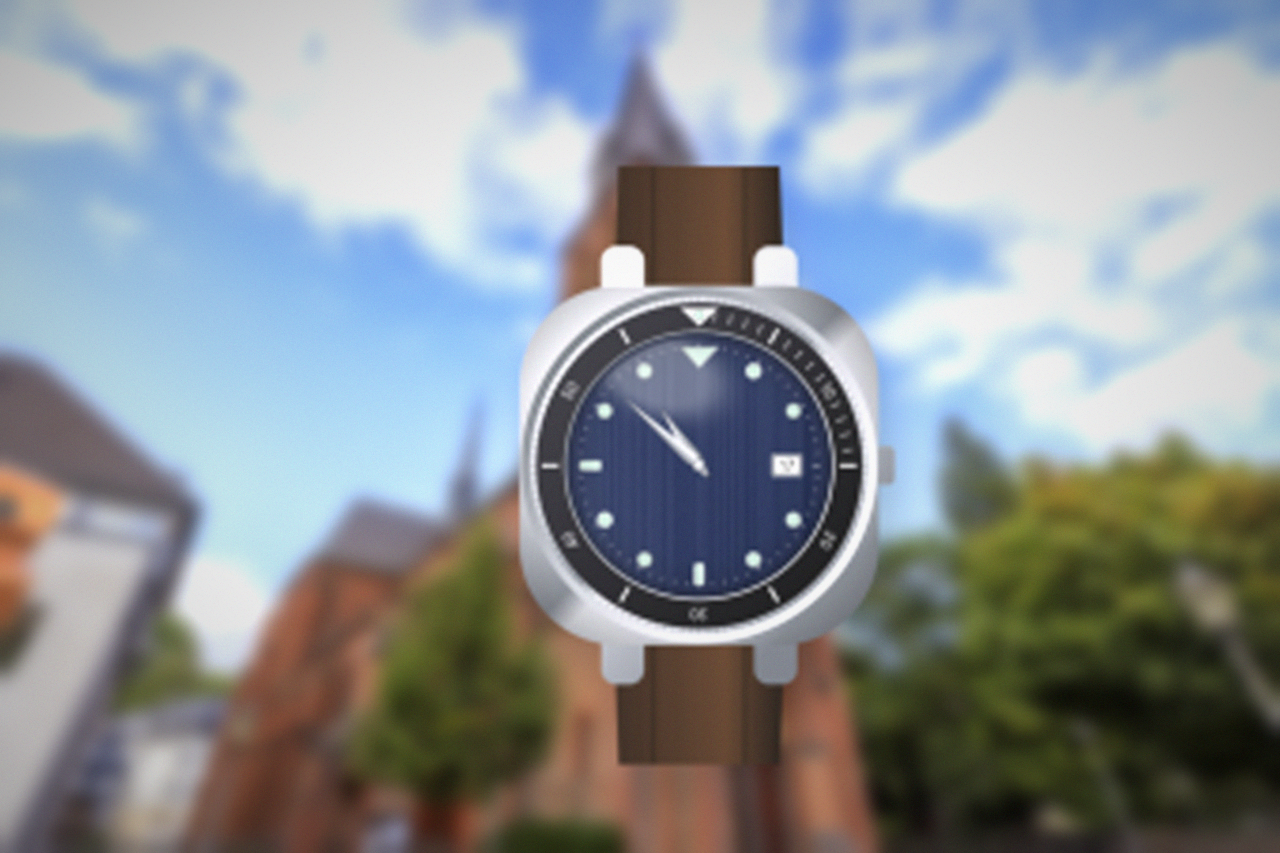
10:52
